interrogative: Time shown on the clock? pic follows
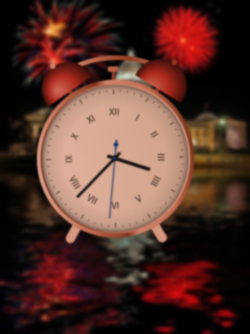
3:37:31
